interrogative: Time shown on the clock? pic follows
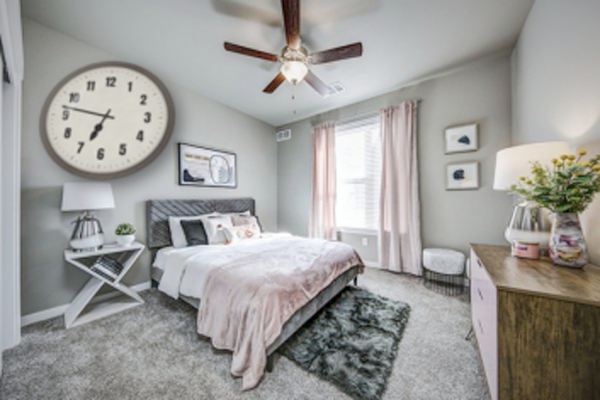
6:47
